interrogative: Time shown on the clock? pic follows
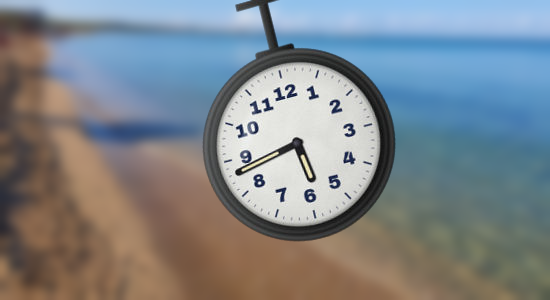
5:43
